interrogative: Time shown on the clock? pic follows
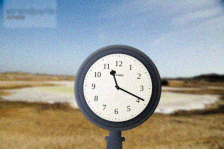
11:19
